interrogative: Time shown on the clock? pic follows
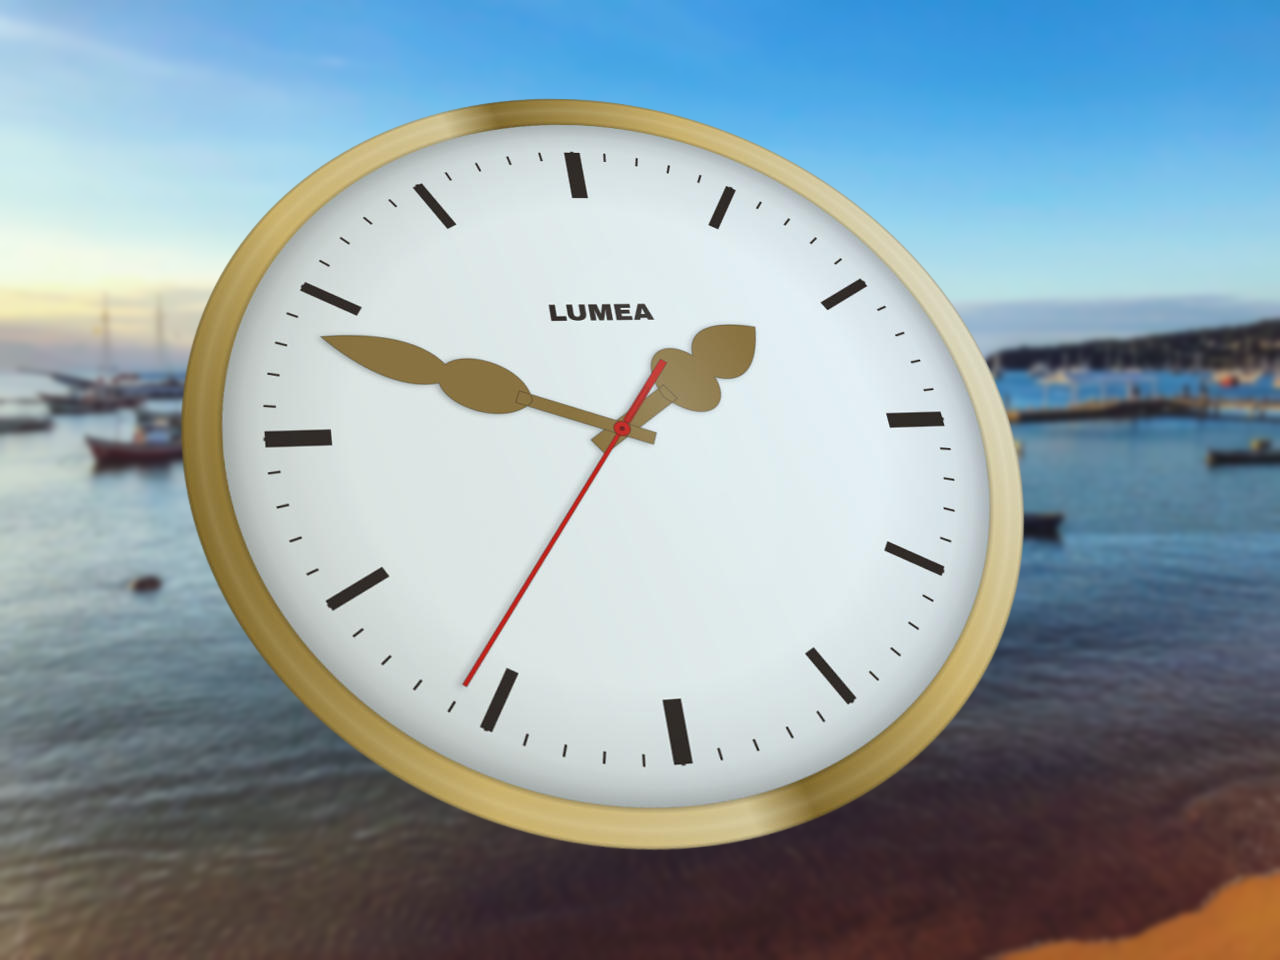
1:48:36
